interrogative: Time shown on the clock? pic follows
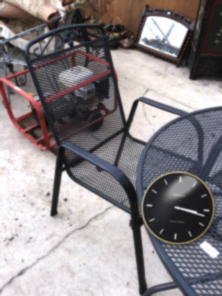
3:17
